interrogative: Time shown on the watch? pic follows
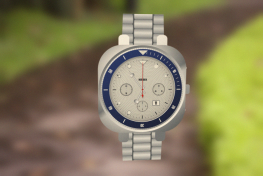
6:54
